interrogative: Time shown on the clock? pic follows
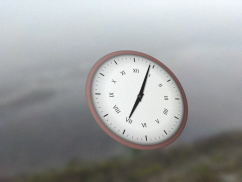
7:04
